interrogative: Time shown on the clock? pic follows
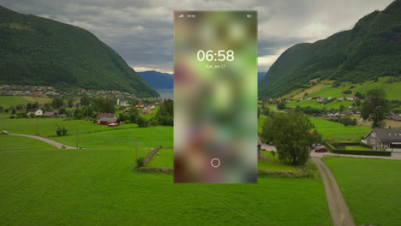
6:58
